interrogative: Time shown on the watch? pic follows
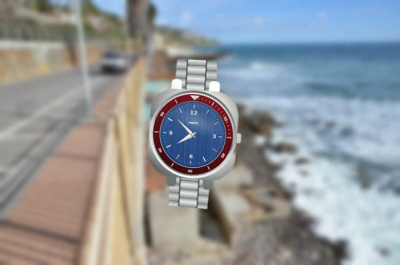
7:52
